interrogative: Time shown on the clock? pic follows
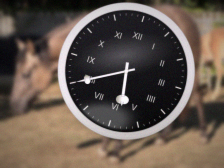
5:40
